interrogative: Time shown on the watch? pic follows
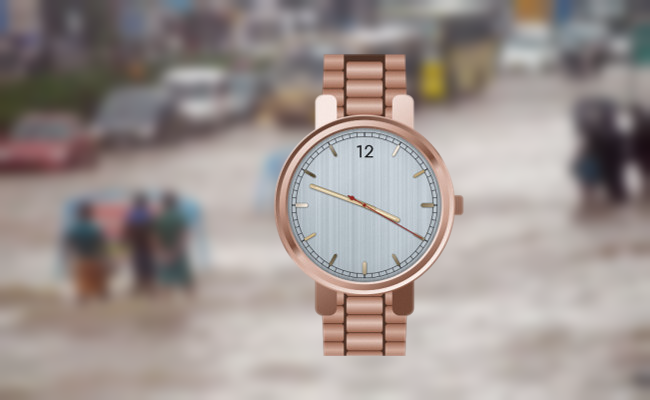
3:48:20
